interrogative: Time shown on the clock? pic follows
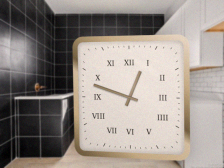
12:48
